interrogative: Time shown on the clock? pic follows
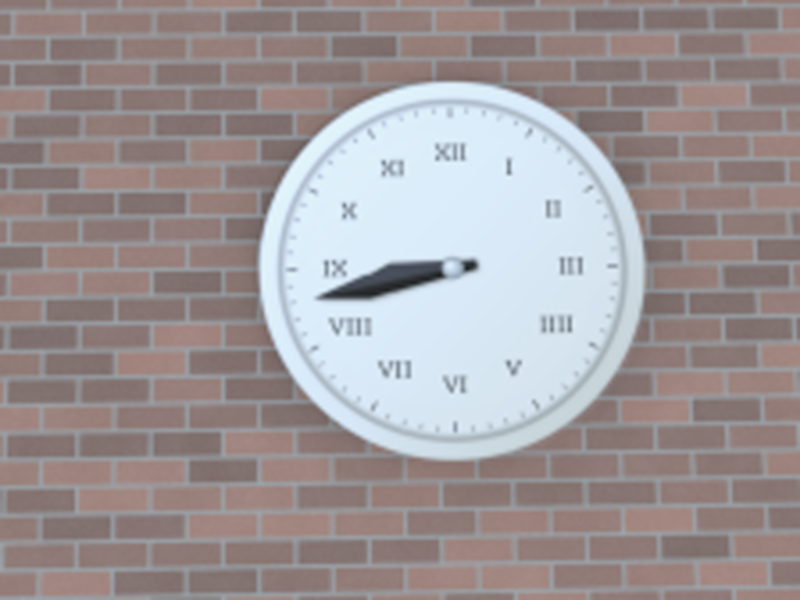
8:43
